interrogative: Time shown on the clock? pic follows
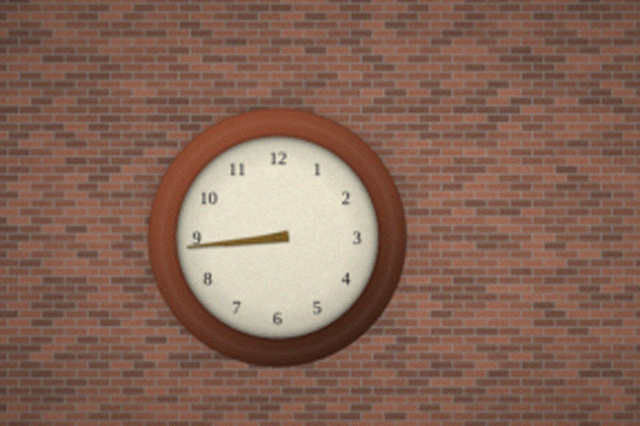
8:44
